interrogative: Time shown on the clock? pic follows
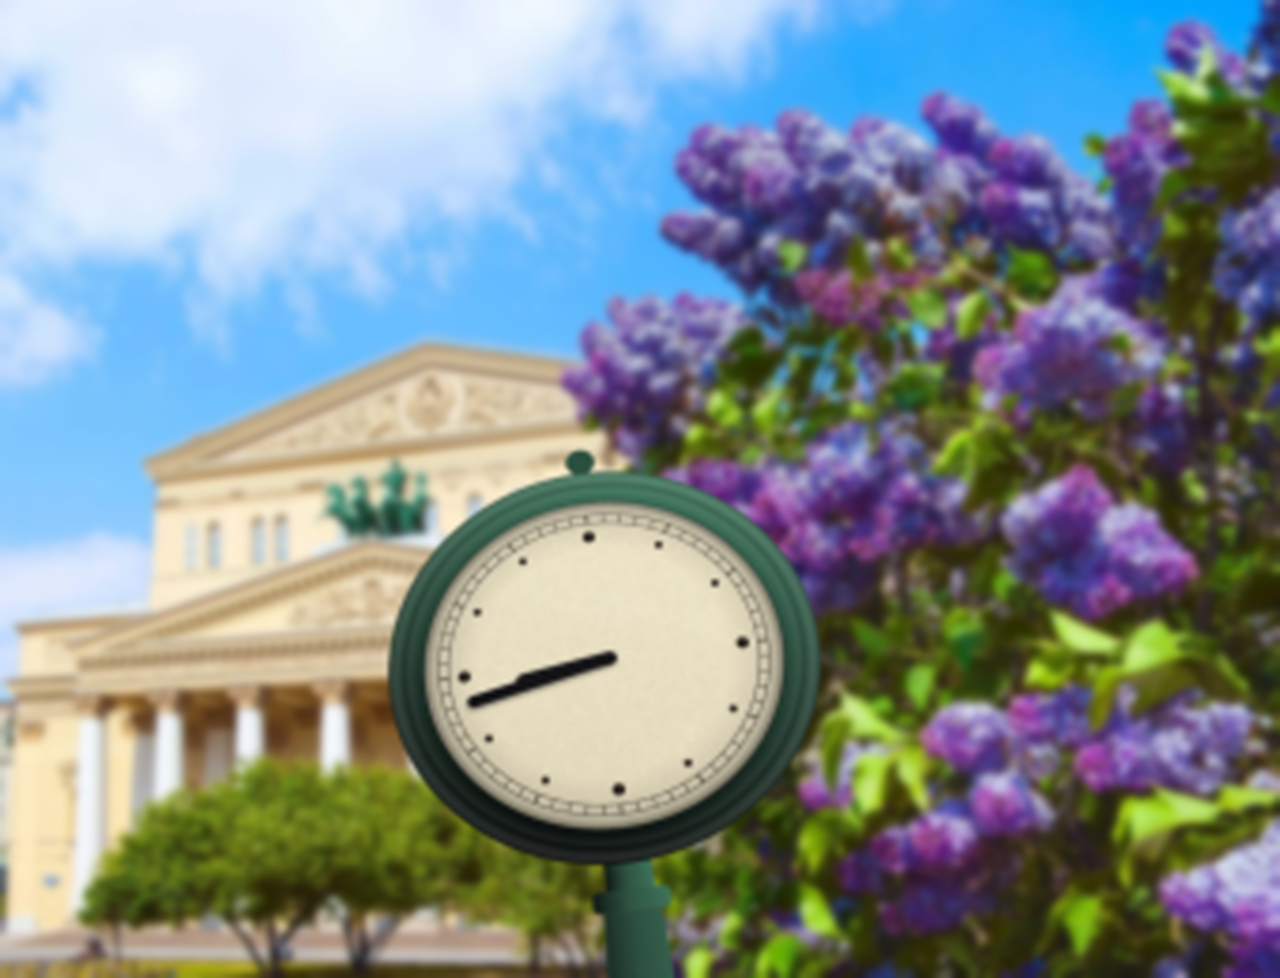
8:43
